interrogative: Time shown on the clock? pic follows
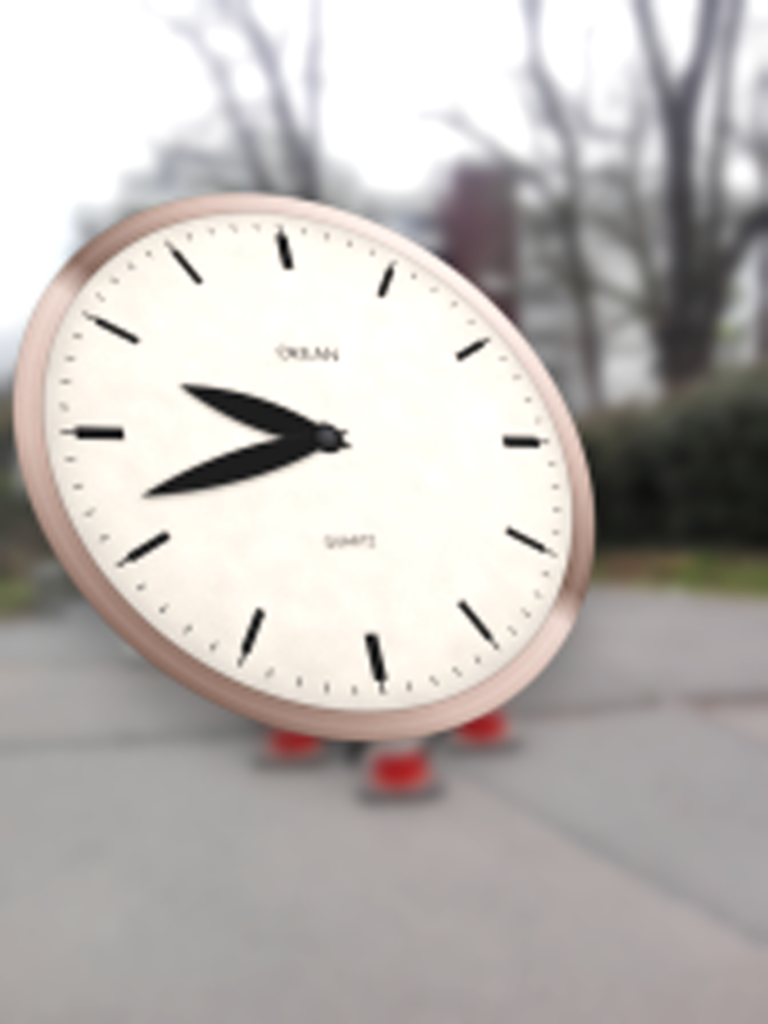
9:42
